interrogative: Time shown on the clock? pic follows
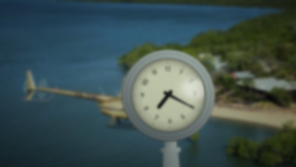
7:20
